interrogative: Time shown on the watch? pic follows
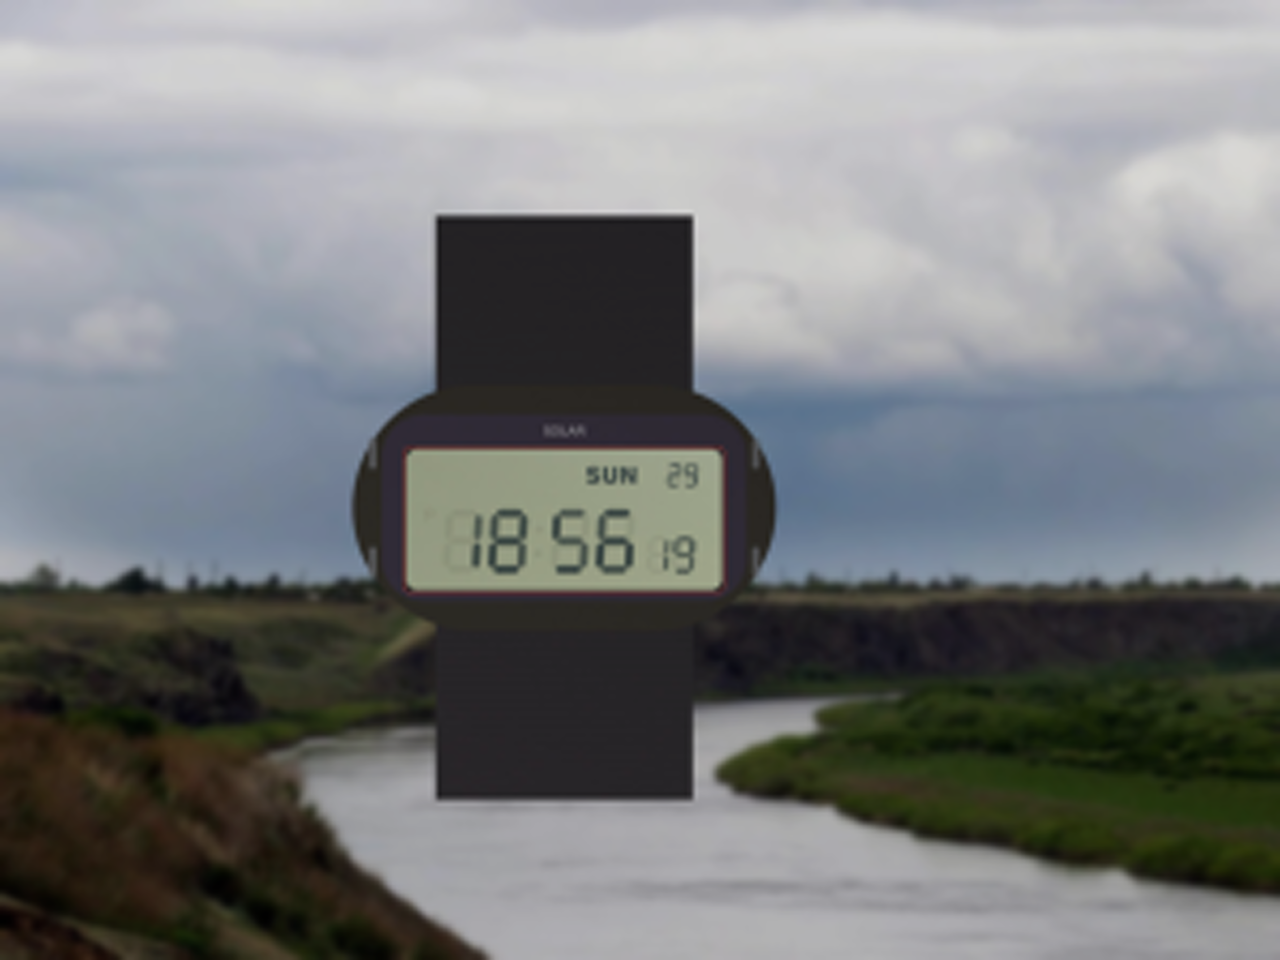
18:56:19
